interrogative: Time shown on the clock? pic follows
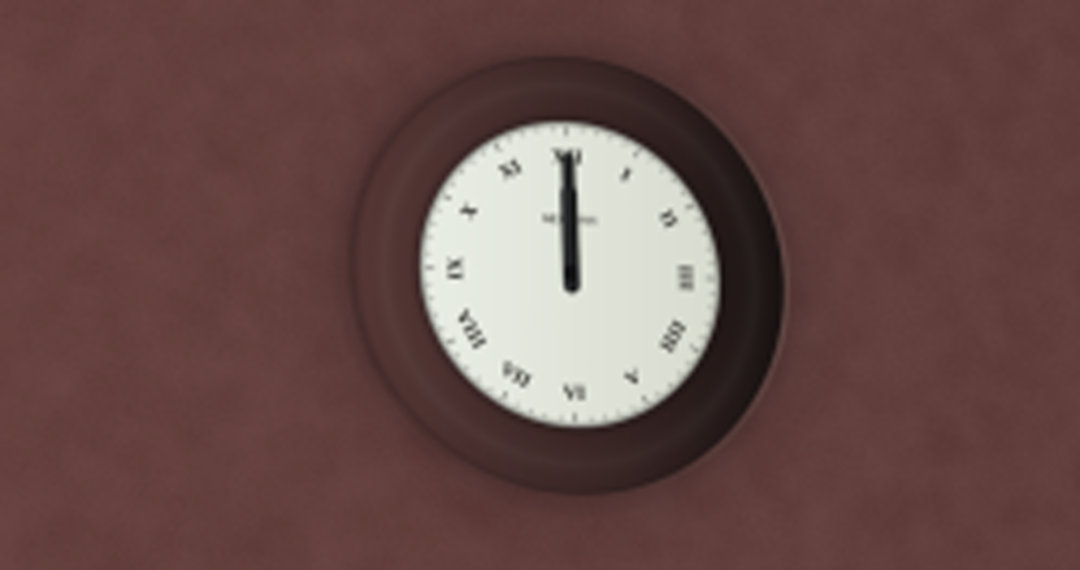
12:00
